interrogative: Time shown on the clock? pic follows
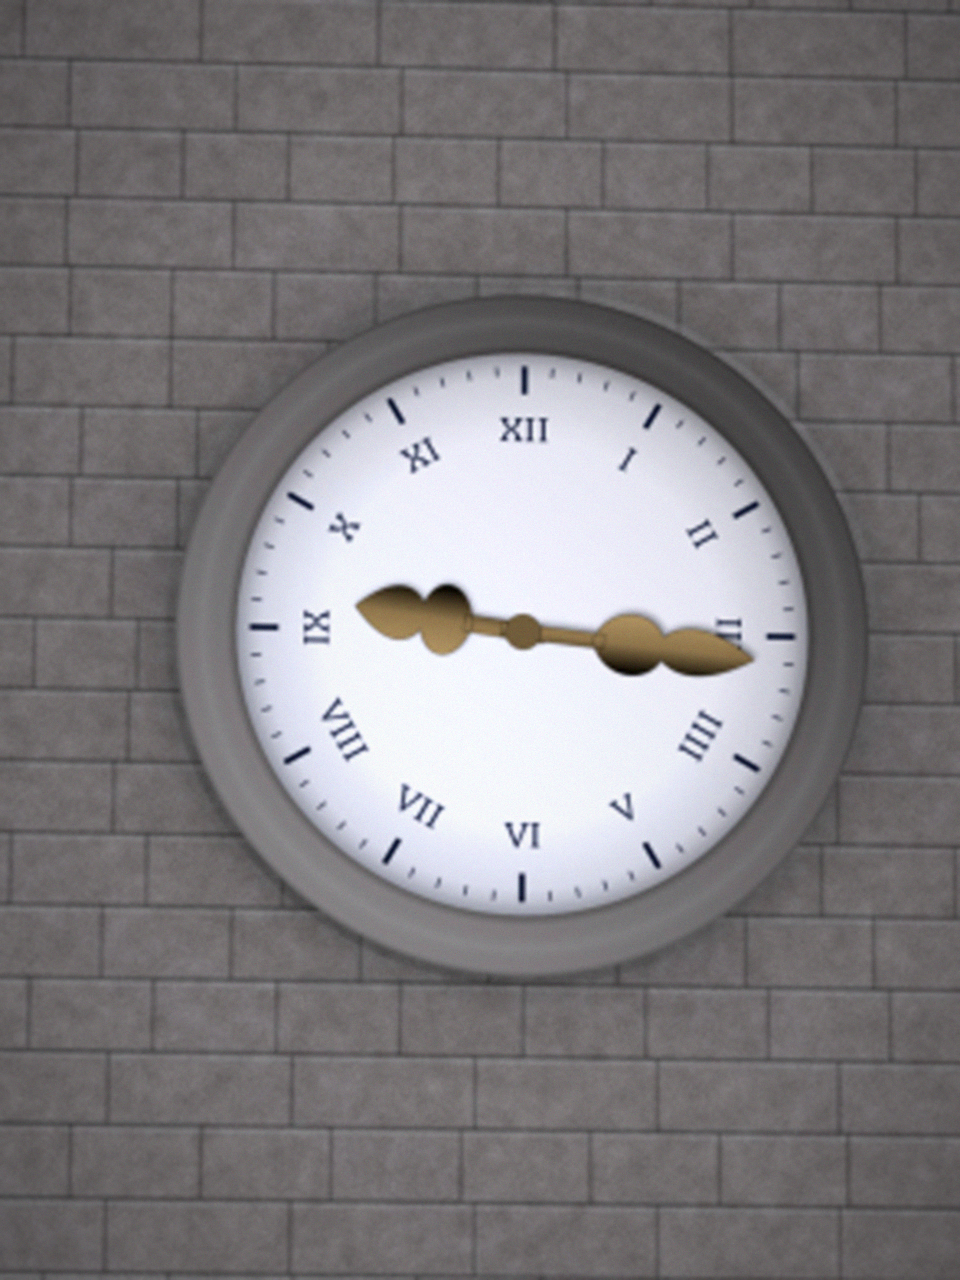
9:16
